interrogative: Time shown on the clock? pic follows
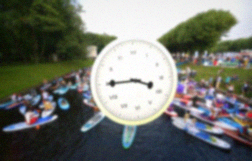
3:45
